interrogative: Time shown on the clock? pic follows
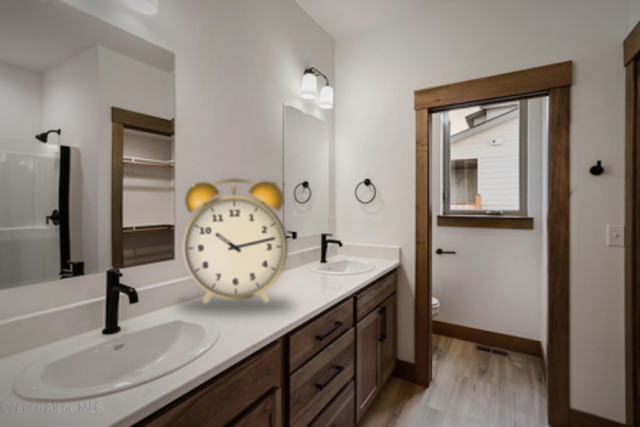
10:13
